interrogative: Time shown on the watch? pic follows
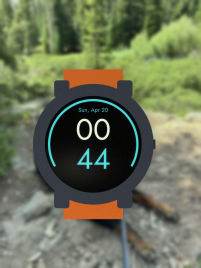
0:44
